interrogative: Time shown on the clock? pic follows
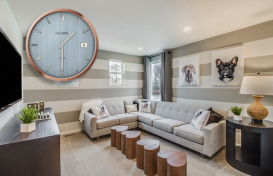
1:30
